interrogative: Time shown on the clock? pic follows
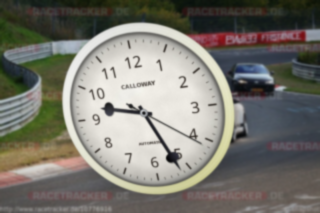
9:26:21
